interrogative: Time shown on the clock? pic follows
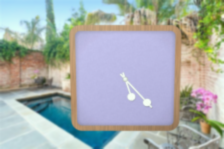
5:23
